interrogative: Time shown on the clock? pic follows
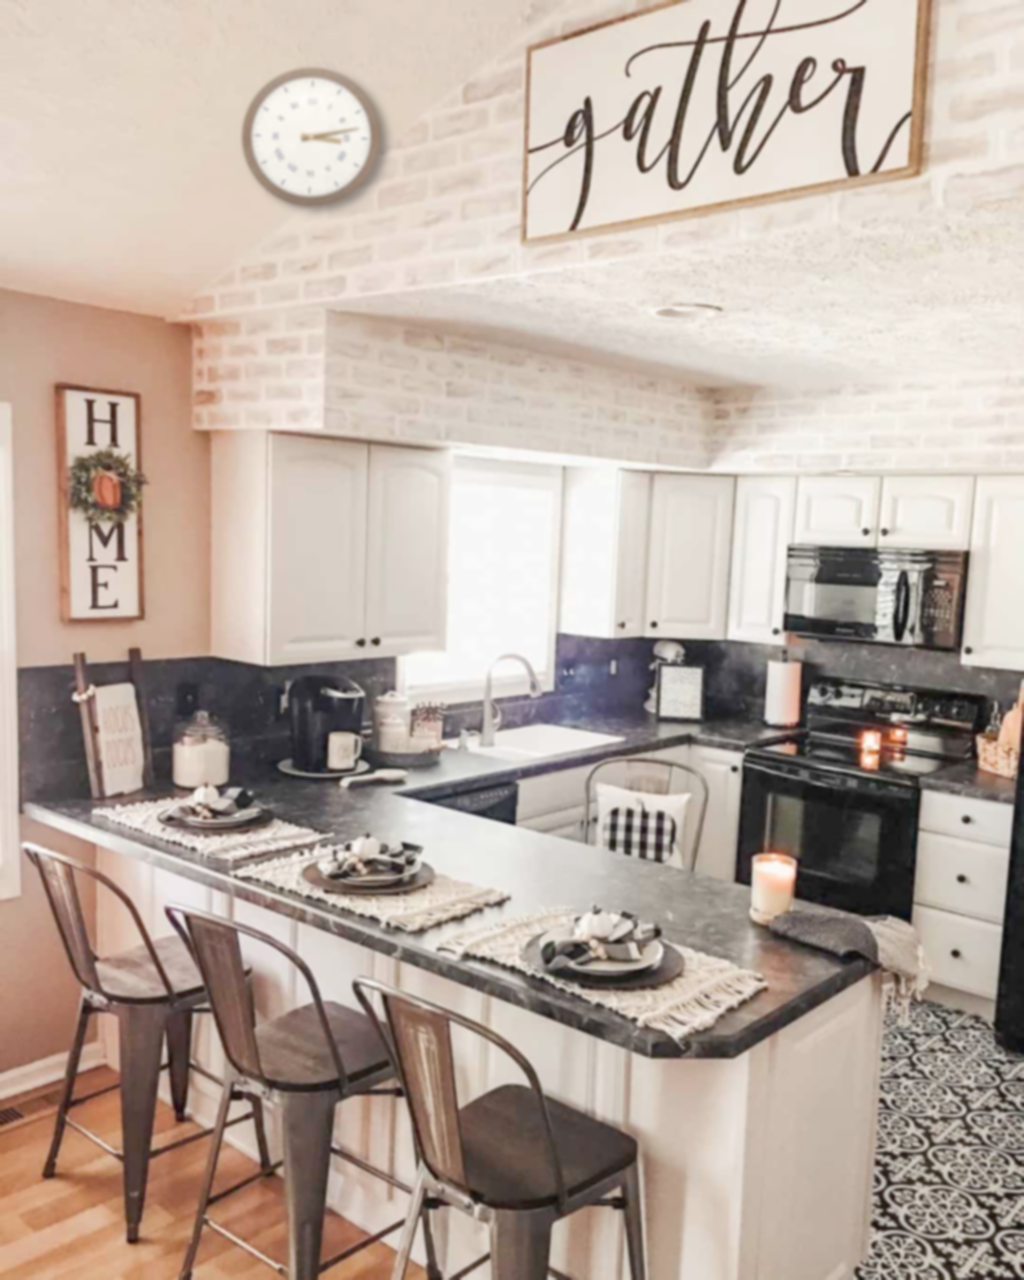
3:13
